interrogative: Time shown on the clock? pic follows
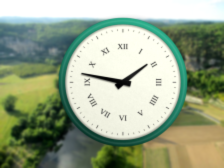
1:47
